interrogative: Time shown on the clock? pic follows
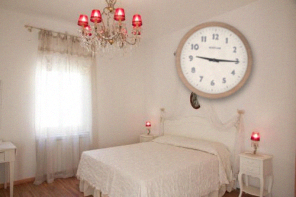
9:15
